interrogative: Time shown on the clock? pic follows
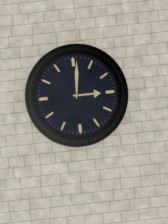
3:01
